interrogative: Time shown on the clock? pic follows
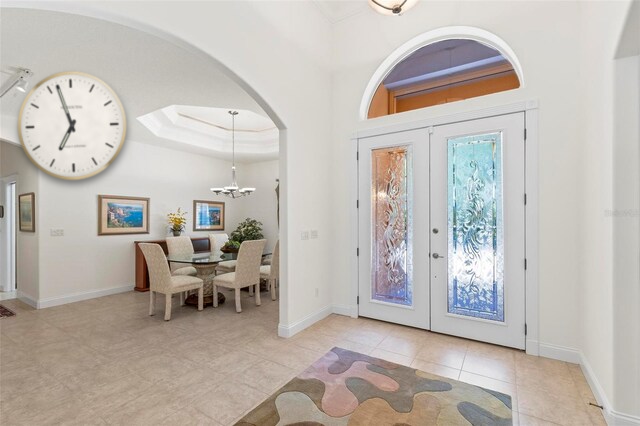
6:57
